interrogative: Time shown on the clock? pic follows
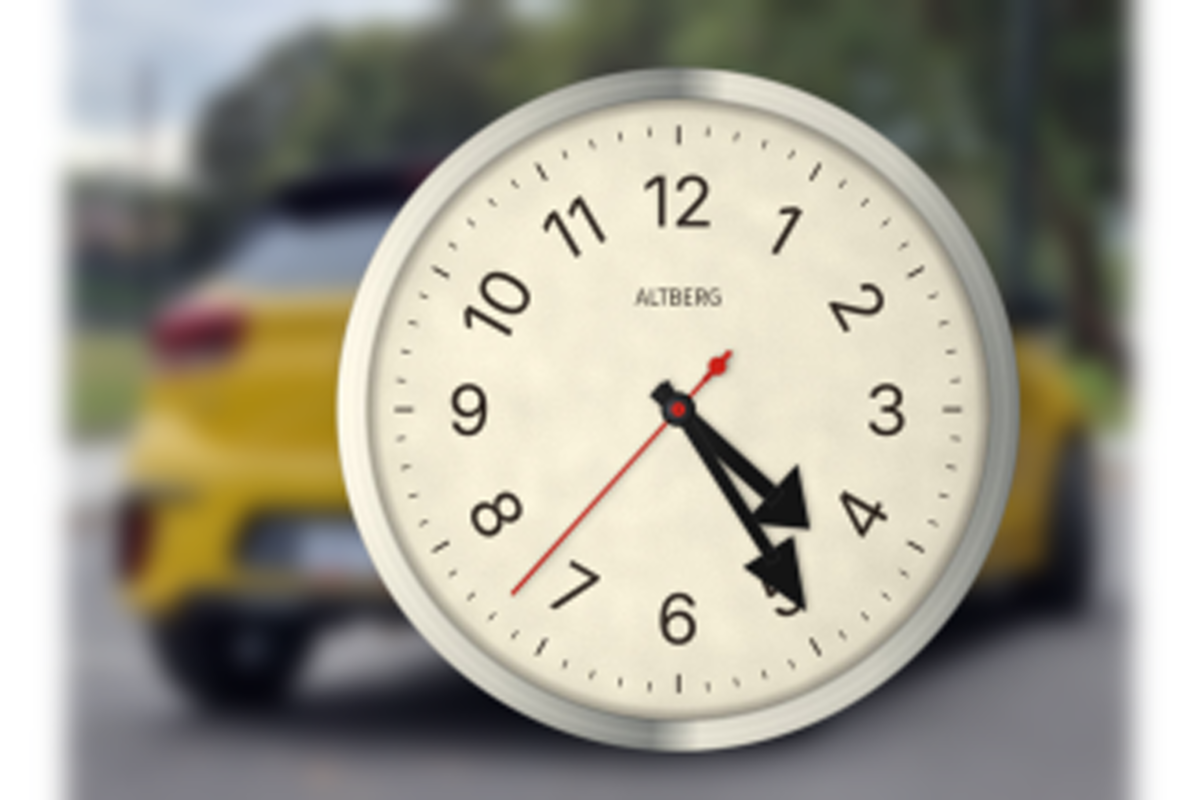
4:24:37
